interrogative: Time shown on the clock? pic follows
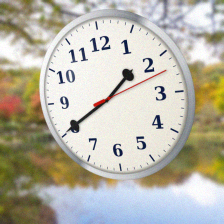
1:40:12
